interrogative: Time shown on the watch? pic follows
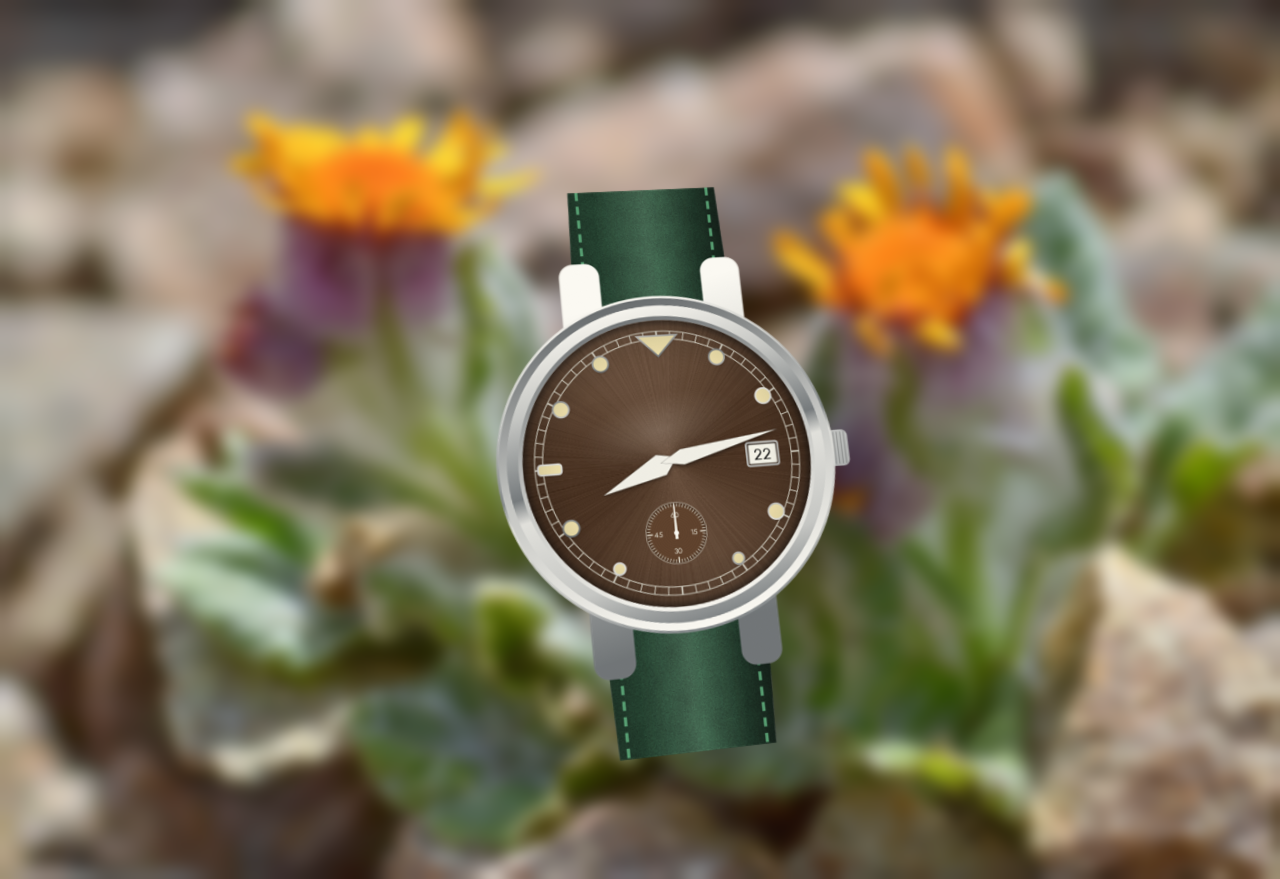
8:13
